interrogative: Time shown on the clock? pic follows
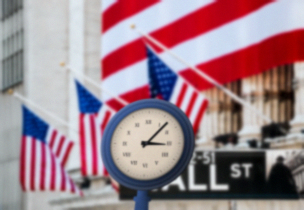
3:07
